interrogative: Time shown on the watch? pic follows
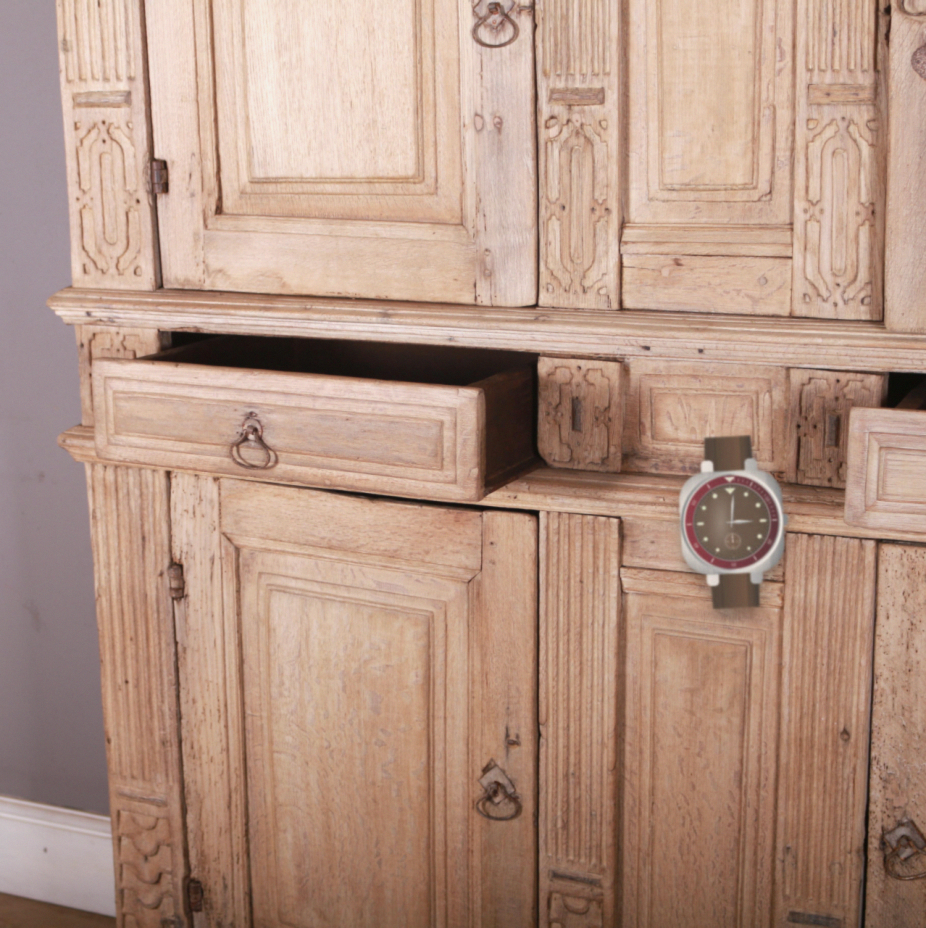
3:01
